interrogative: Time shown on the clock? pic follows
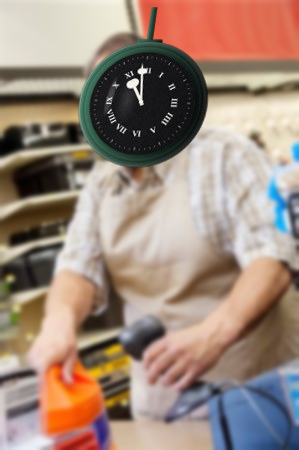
10:59
